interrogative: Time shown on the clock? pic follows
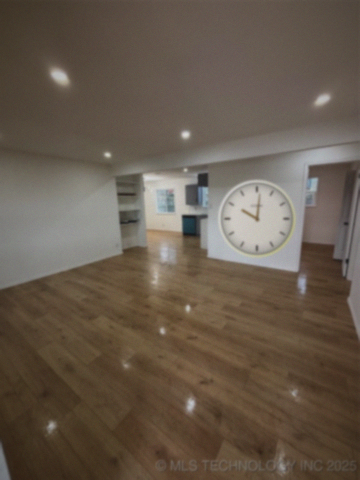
10:01
